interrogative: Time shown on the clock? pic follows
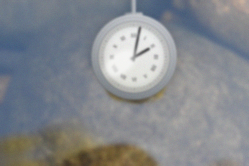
2:02
